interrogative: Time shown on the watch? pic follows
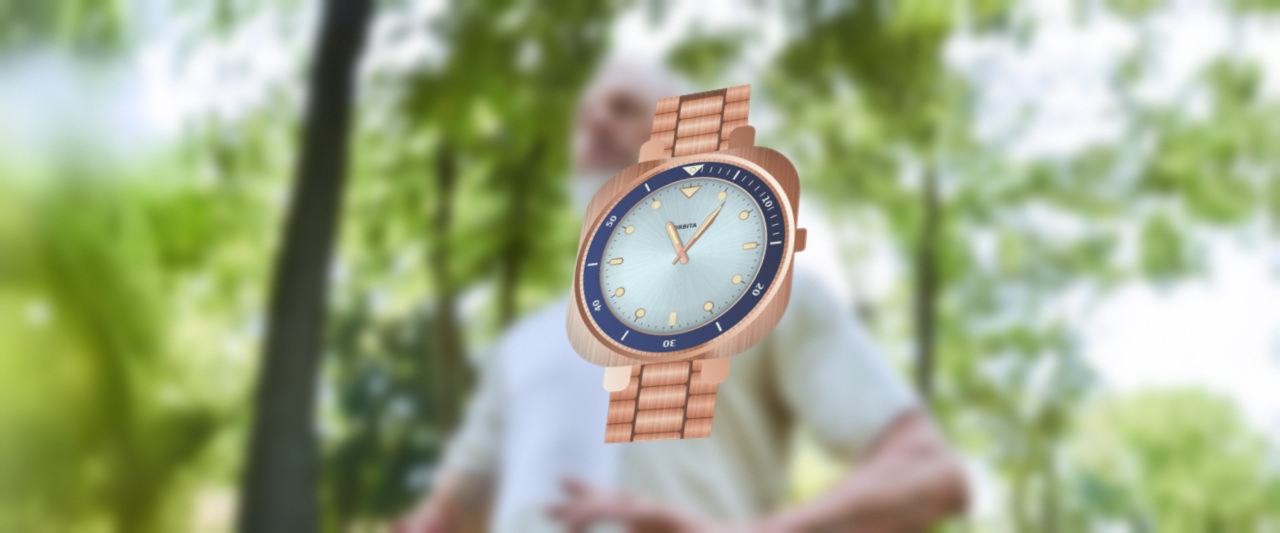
11:06
